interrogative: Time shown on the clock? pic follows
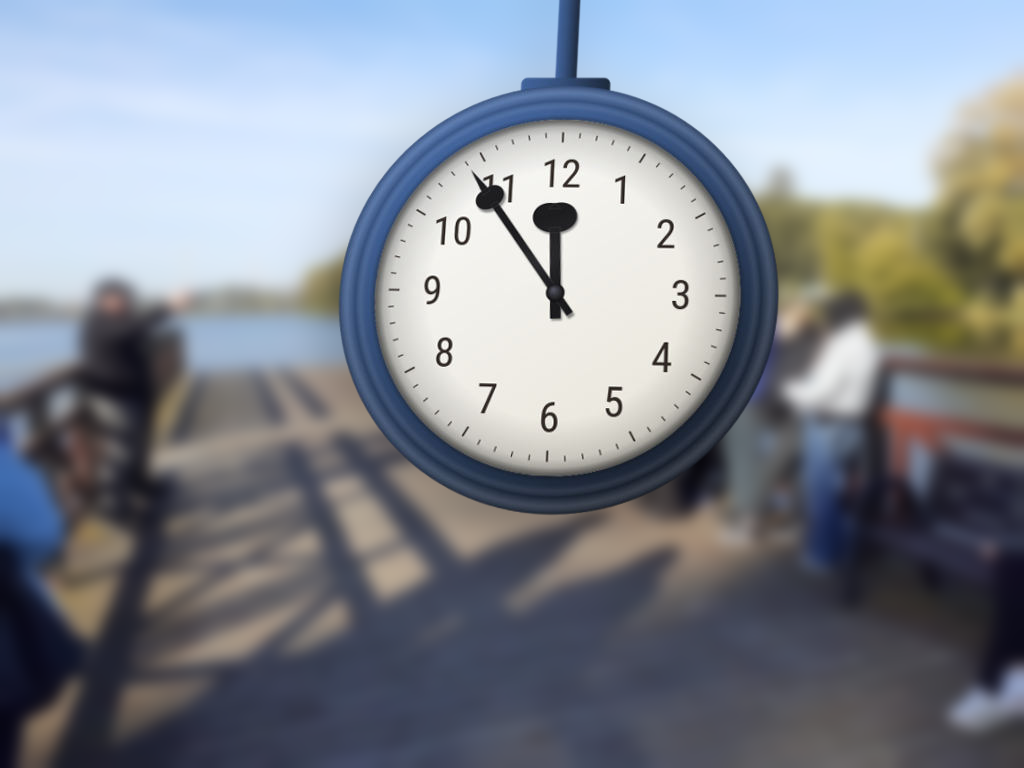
11:54
